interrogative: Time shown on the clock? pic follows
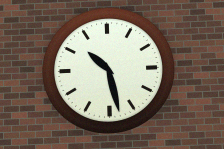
10:28
